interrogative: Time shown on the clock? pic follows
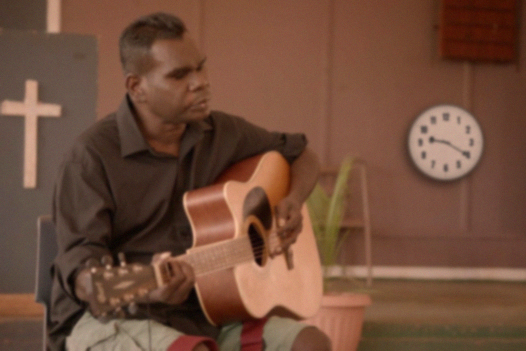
9:20
